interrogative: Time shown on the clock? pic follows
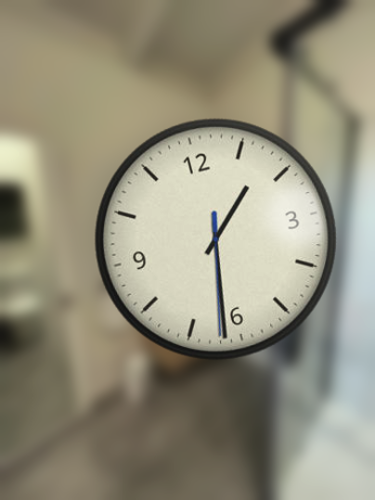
1:31:32
